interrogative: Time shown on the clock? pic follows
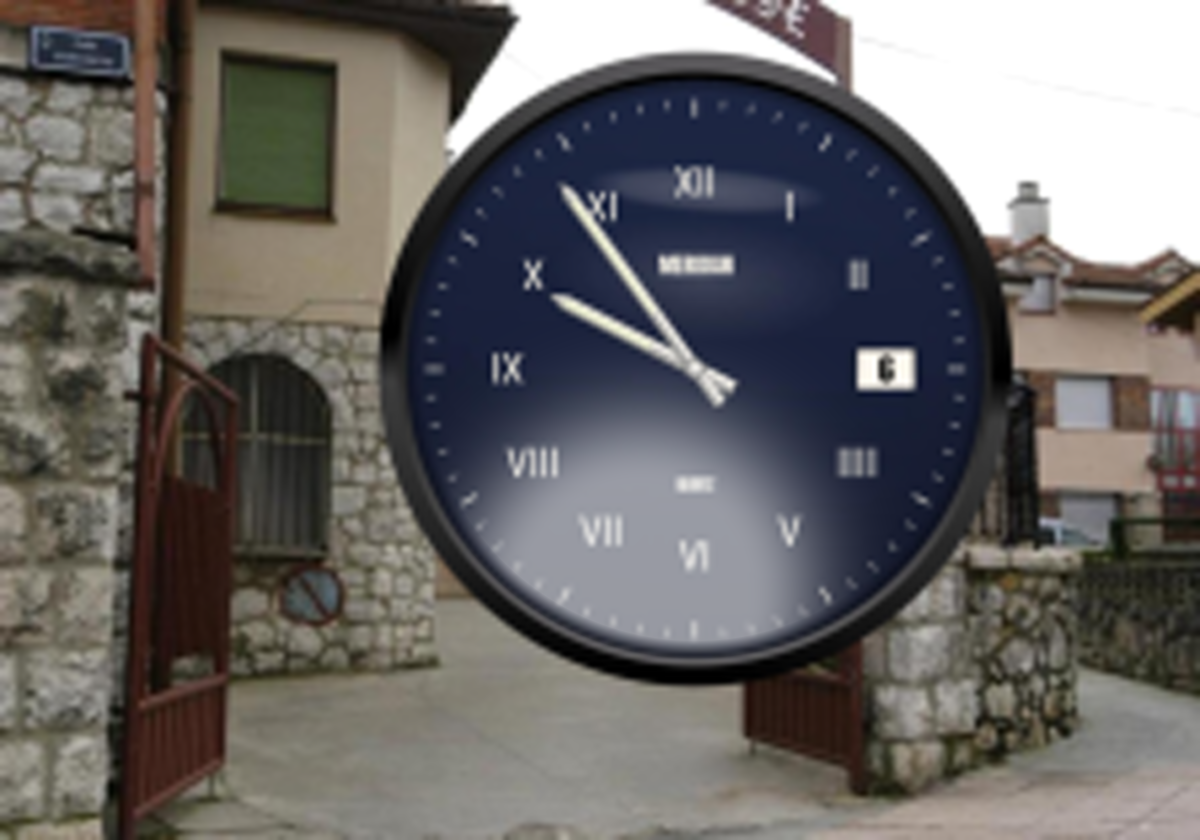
9:54
